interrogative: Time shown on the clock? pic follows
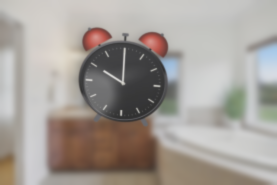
10:00
